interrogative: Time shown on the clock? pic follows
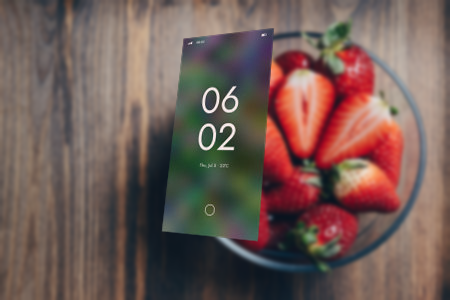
6:02
